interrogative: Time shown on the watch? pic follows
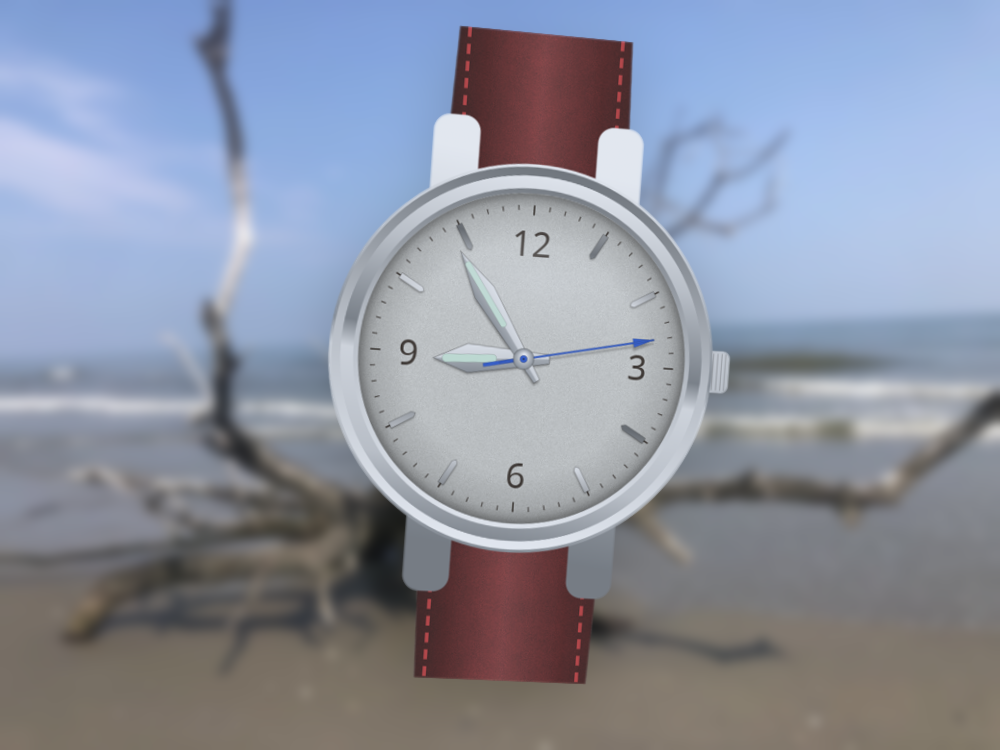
8:54:13
